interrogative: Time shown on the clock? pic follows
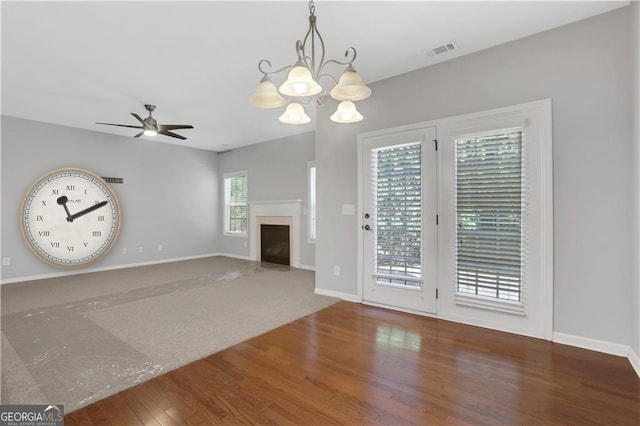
11:11
